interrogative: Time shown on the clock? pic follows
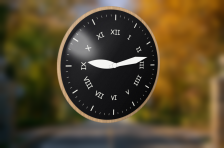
9:13
